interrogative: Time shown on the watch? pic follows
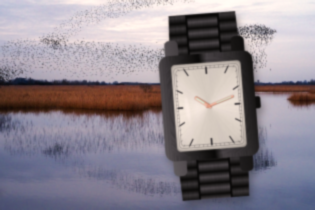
10:12
